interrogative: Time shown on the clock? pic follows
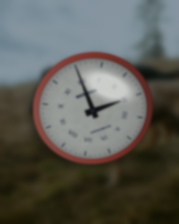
3:00
